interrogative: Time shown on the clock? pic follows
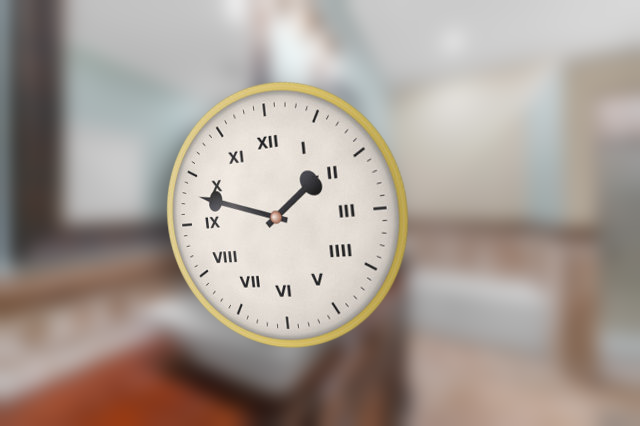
1:48
